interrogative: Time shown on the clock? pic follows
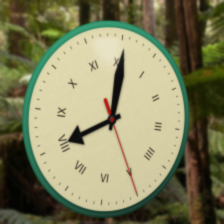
8:00:25
